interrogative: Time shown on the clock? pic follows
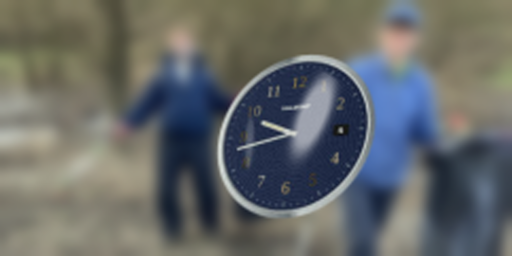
9:43
